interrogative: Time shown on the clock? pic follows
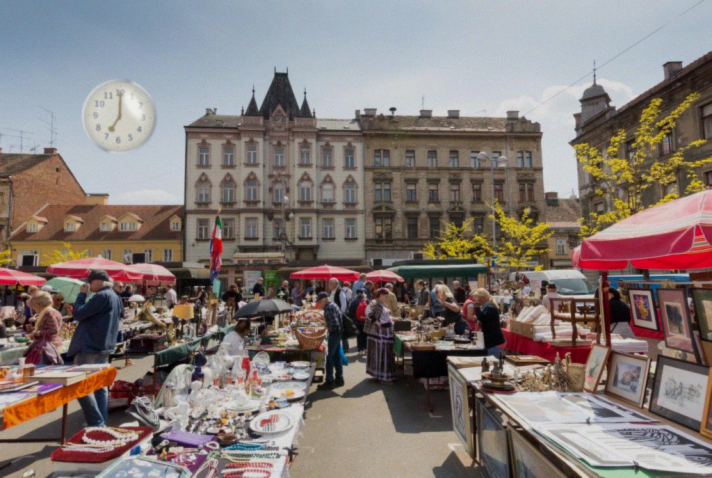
7:00
